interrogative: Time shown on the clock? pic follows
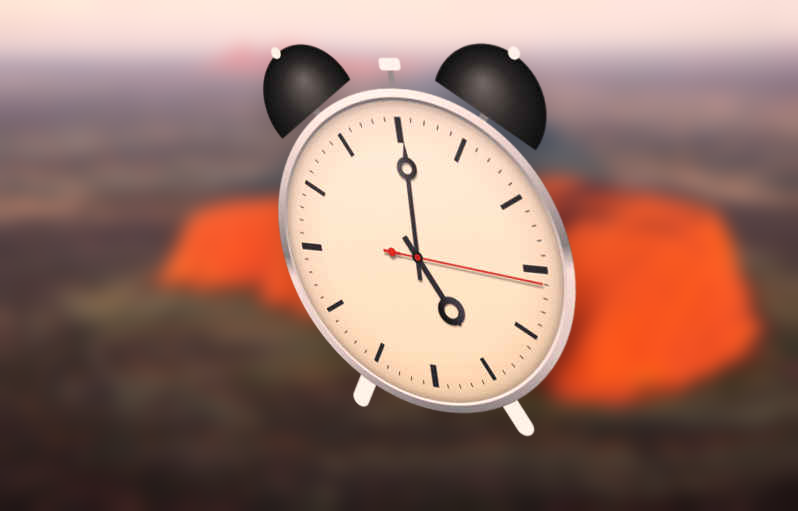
5:00:16
